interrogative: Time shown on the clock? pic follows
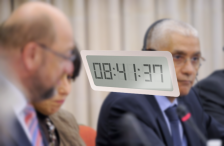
8:41:37
